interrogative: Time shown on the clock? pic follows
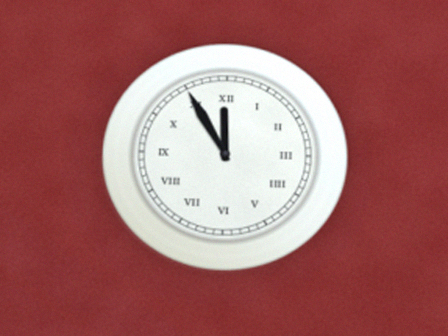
11:55
